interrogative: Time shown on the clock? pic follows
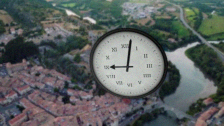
9:02
